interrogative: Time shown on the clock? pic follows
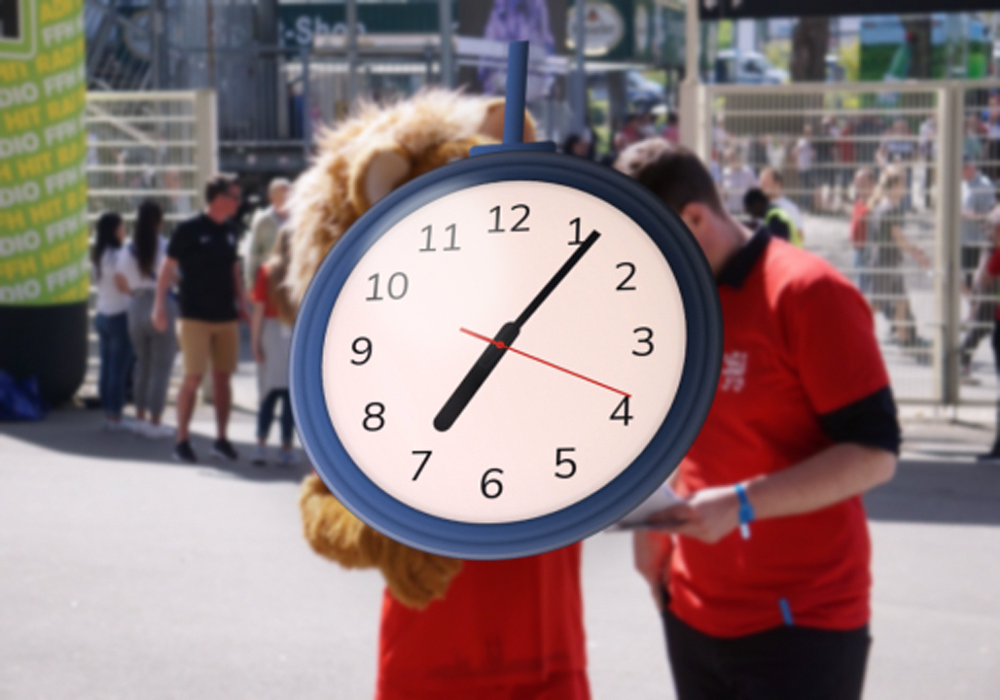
7:06:19
